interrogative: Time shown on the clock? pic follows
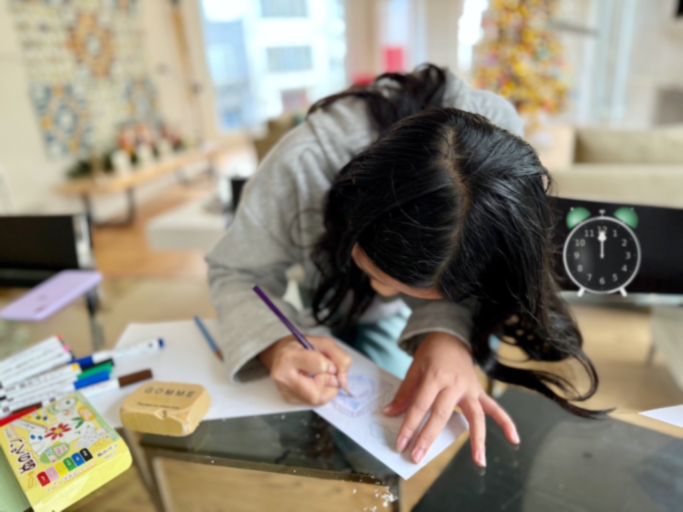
12:00
